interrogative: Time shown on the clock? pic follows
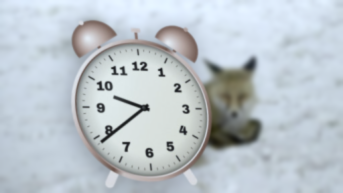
9:39
